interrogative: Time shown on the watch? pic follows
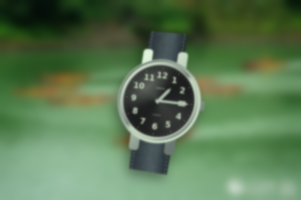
1:15
